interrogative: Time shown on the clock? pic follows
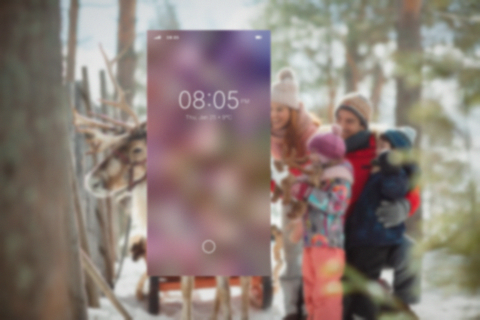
8:05
